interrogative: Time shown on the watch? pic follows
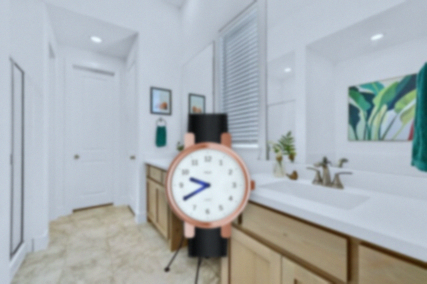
9:40
